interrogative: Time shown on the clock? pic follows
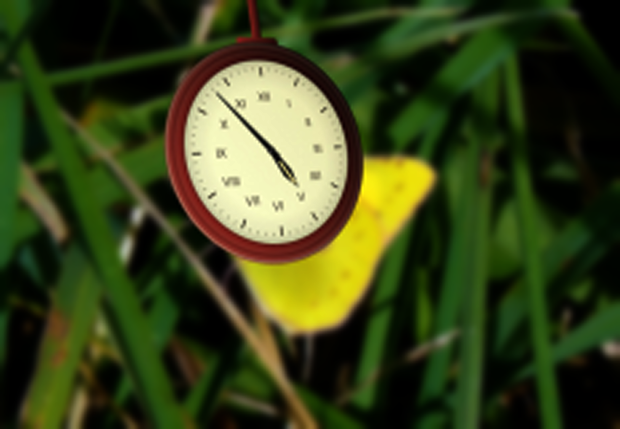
4:53
